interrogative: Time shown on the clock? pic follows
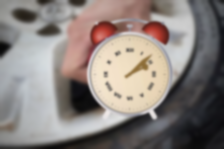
2:08
